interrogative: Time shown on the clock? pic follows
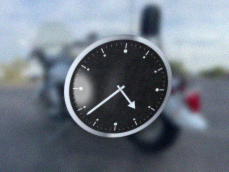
4:38
